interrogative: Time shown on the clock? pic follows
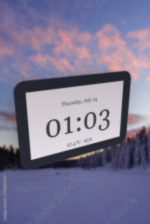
1:03
